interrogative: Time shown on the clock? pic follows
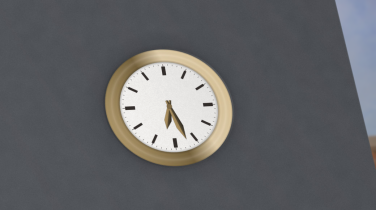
6:27
